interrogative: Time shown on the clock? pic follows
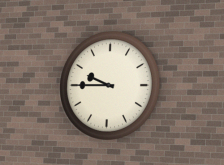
9:45
